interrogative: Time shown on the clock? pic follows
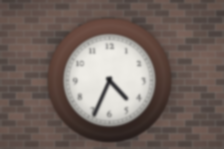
4:34
